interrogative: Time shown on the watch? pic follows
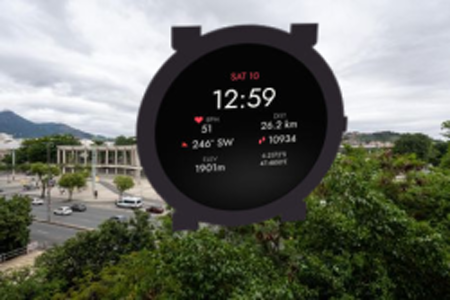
12:59
